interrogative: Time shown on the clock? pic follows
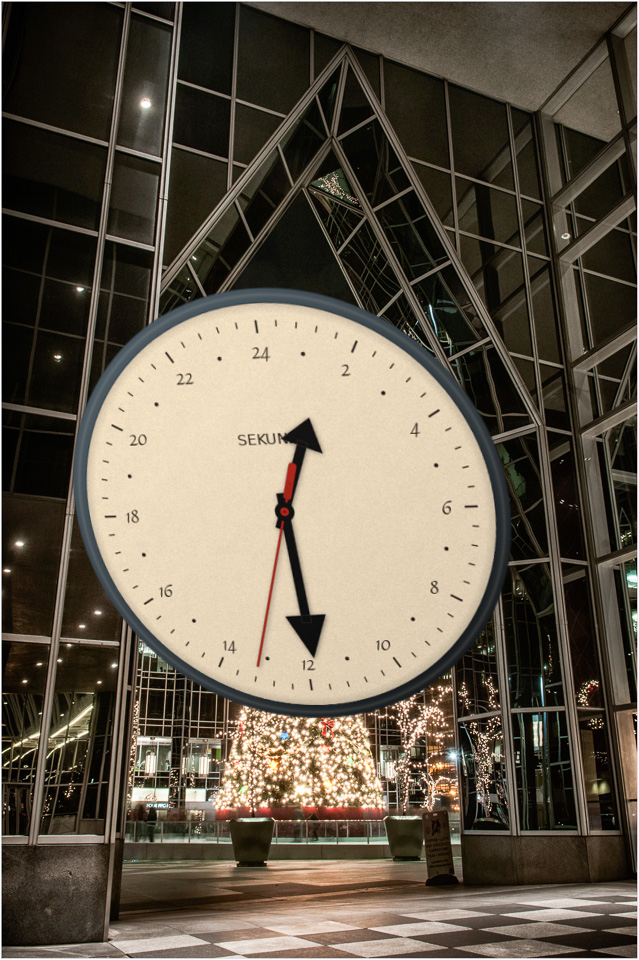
1:29:33
